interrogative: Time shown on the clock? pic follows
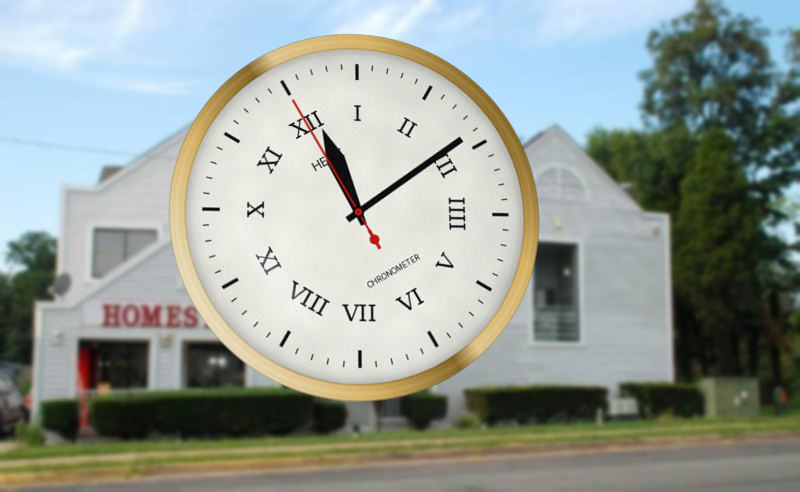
12:14:00
